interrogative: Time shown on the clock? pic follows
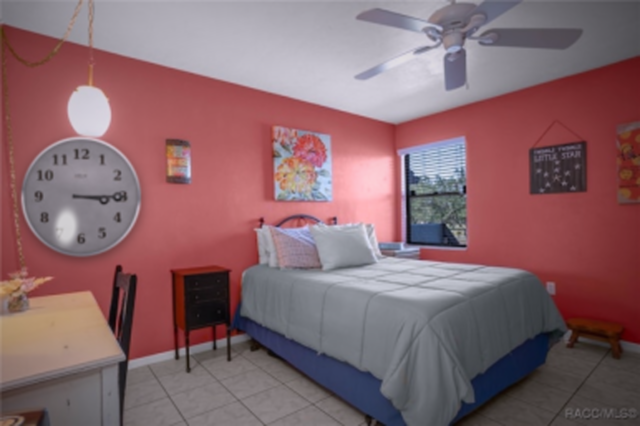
3:15
